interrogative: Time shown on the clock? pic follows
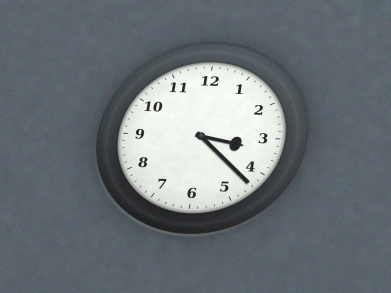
3:22
